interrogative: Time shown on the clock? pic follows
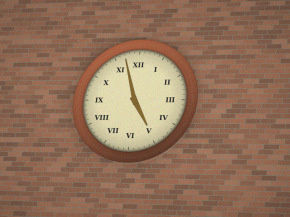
4:57
